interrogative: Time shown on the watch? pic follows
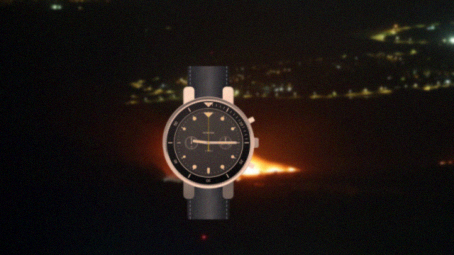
9:15
